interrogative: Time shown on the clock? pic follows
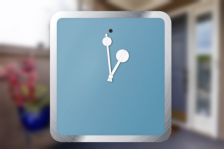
12:59
